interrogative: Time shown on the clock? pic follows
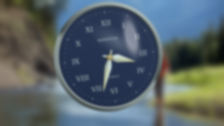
3:33
